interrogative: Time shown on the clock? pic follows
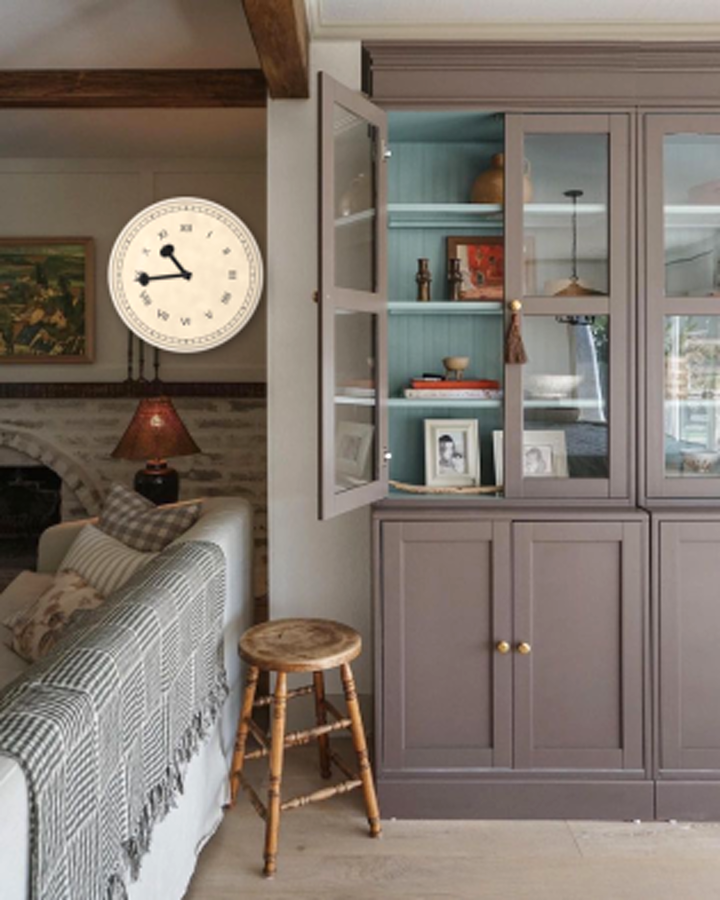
10:44
